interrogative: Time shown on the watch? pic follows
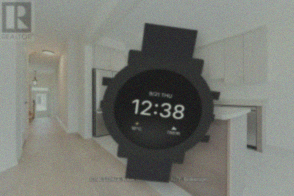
12:38
